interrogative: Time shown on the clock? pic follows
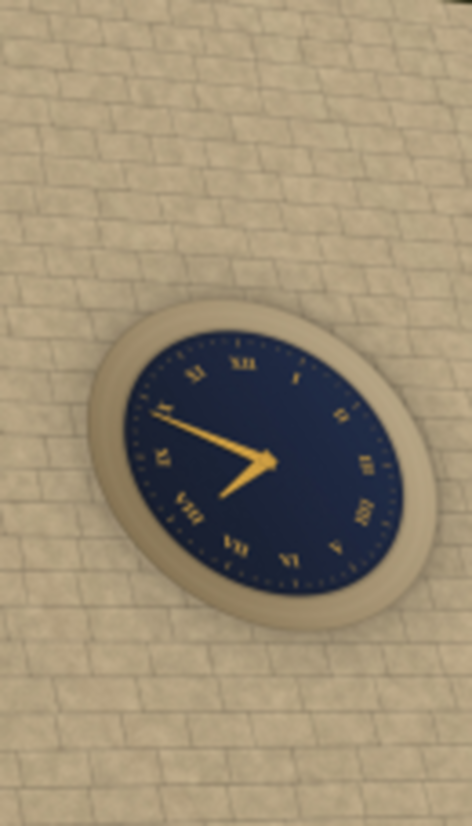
7:49
